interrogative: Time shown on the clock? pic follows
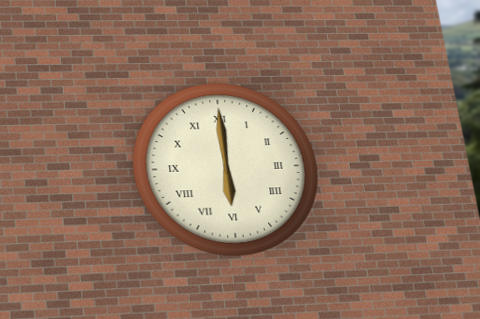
6:00
